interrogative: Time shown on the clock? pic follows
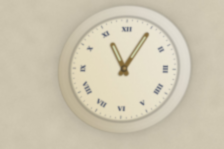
11:05
